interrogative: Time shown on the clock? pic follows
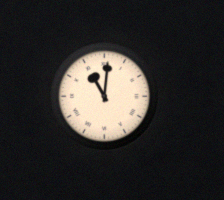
11:01
